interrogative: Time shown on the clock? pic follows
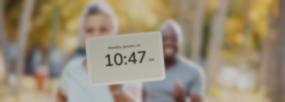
10:47
